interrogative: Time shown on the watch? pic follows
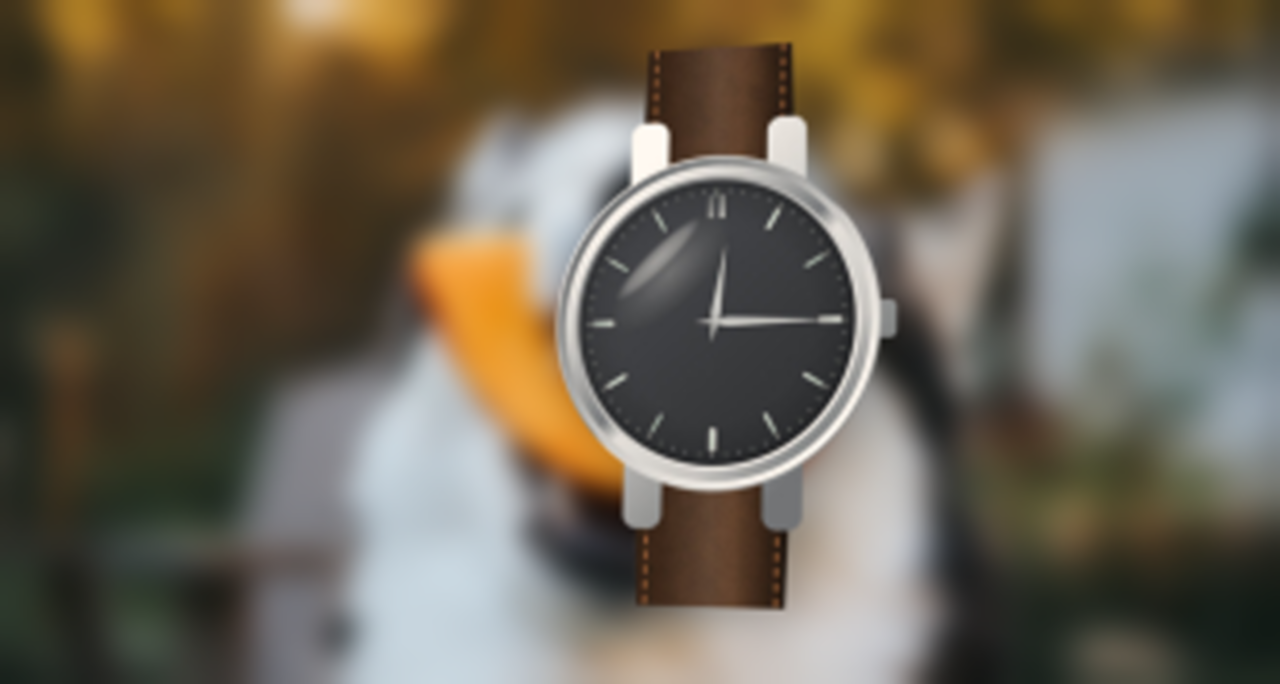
12:15
